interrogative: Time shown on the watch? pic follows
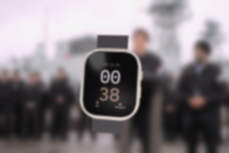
0:38
